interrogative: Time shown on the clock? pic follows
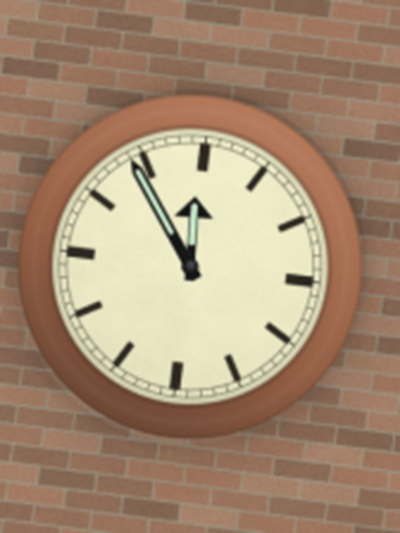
11:54
